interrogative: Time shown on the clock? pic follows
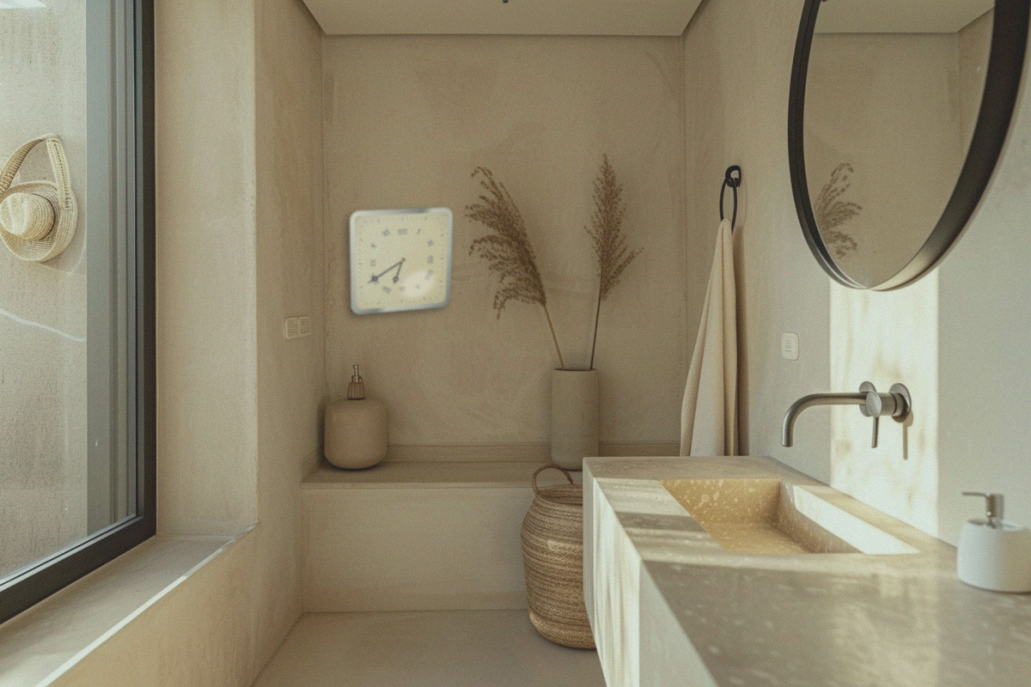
6:40
